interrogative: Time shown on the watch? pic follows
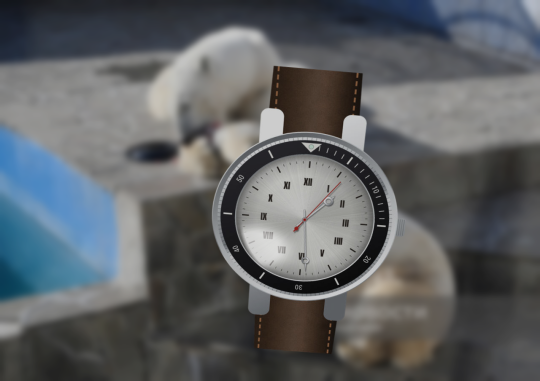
1:29:06
